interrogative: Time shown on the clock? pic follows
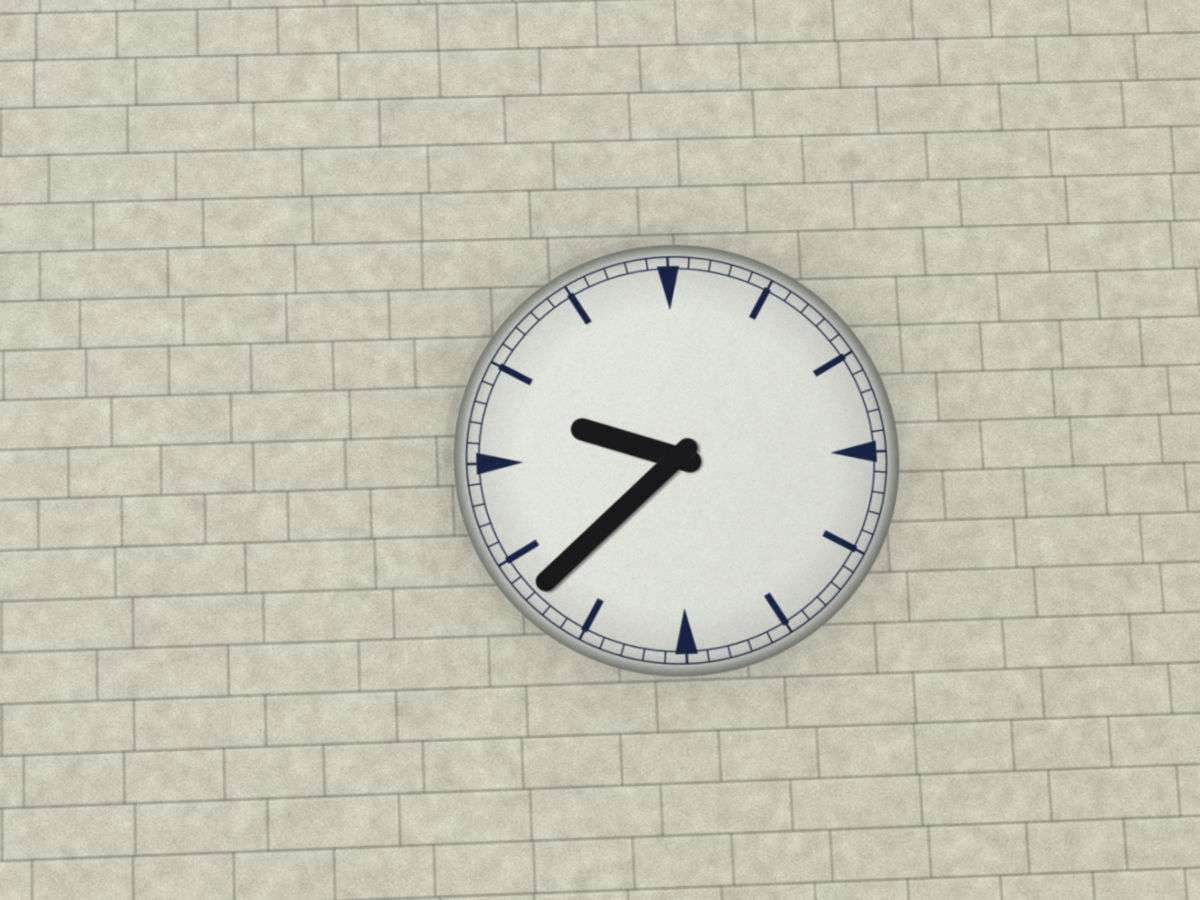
9:38
